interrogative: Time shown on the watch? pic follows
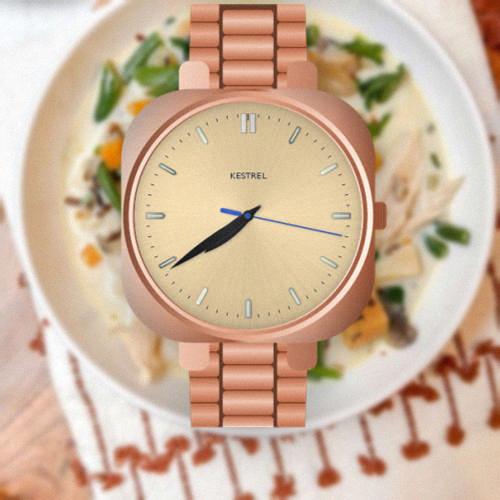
7:39:17
